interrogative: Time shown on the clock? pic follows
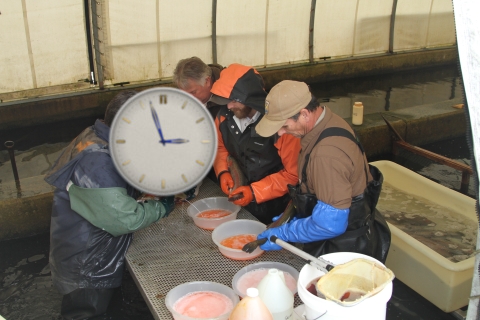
2:57
